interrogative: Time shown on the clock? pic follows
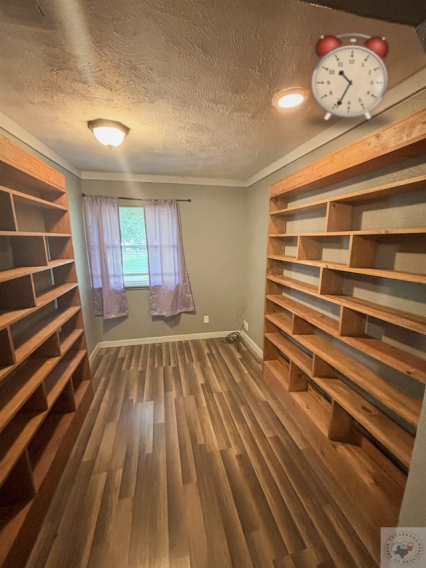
10:34
